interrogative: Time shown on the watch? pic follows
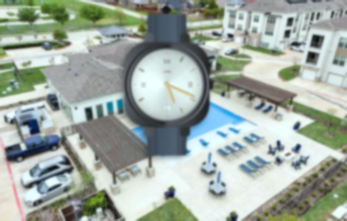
5:19
